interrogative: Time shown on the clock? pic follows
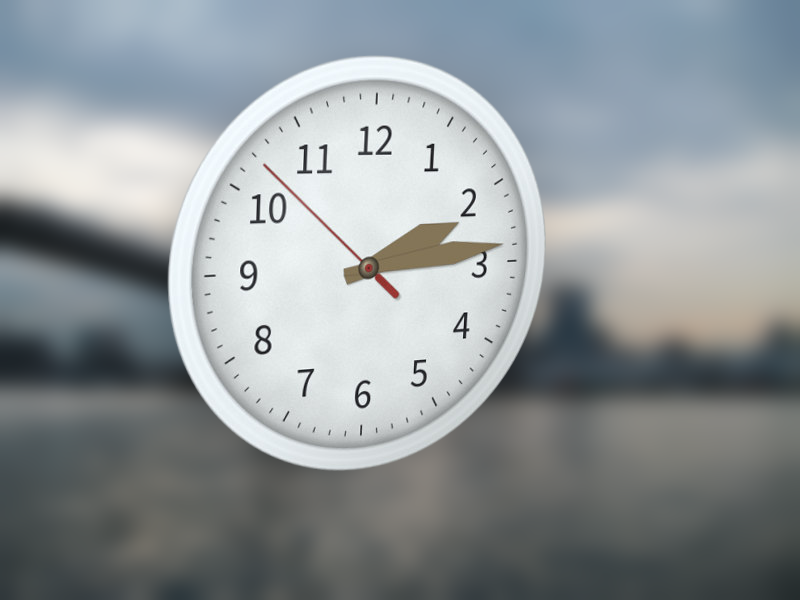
2:13:52
